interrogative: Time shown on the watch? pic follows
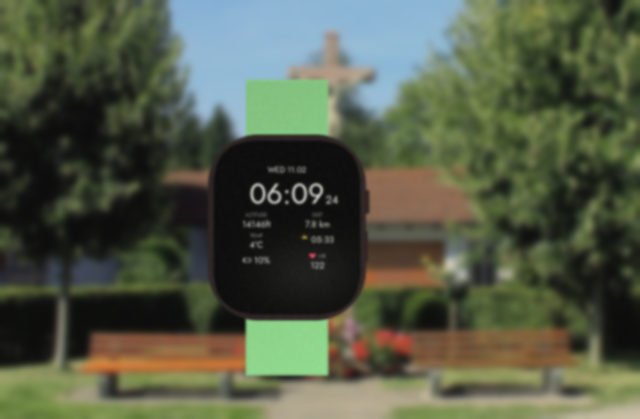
6:09
